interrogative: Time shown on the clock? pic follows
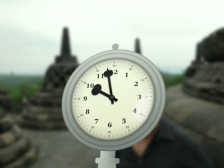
9:58
